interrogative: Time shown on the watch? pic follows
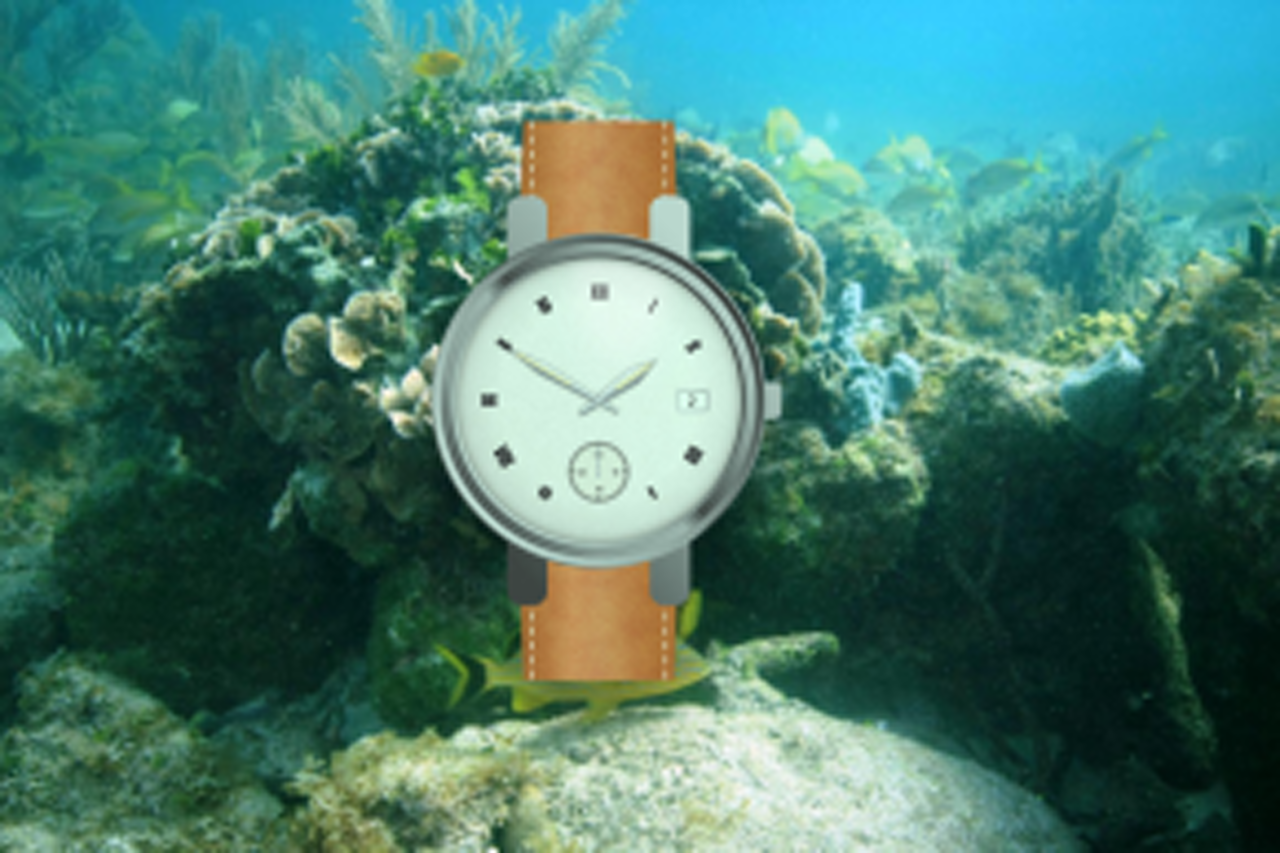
1:50
